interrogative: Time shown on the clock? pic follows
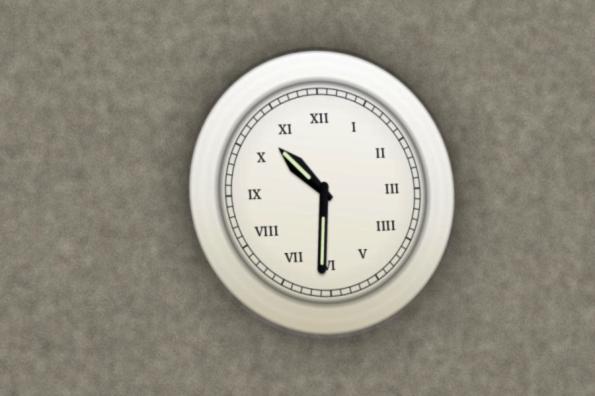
10:31
